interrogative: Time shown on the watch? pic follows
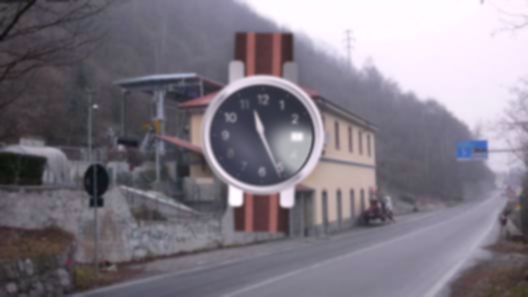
11:26
